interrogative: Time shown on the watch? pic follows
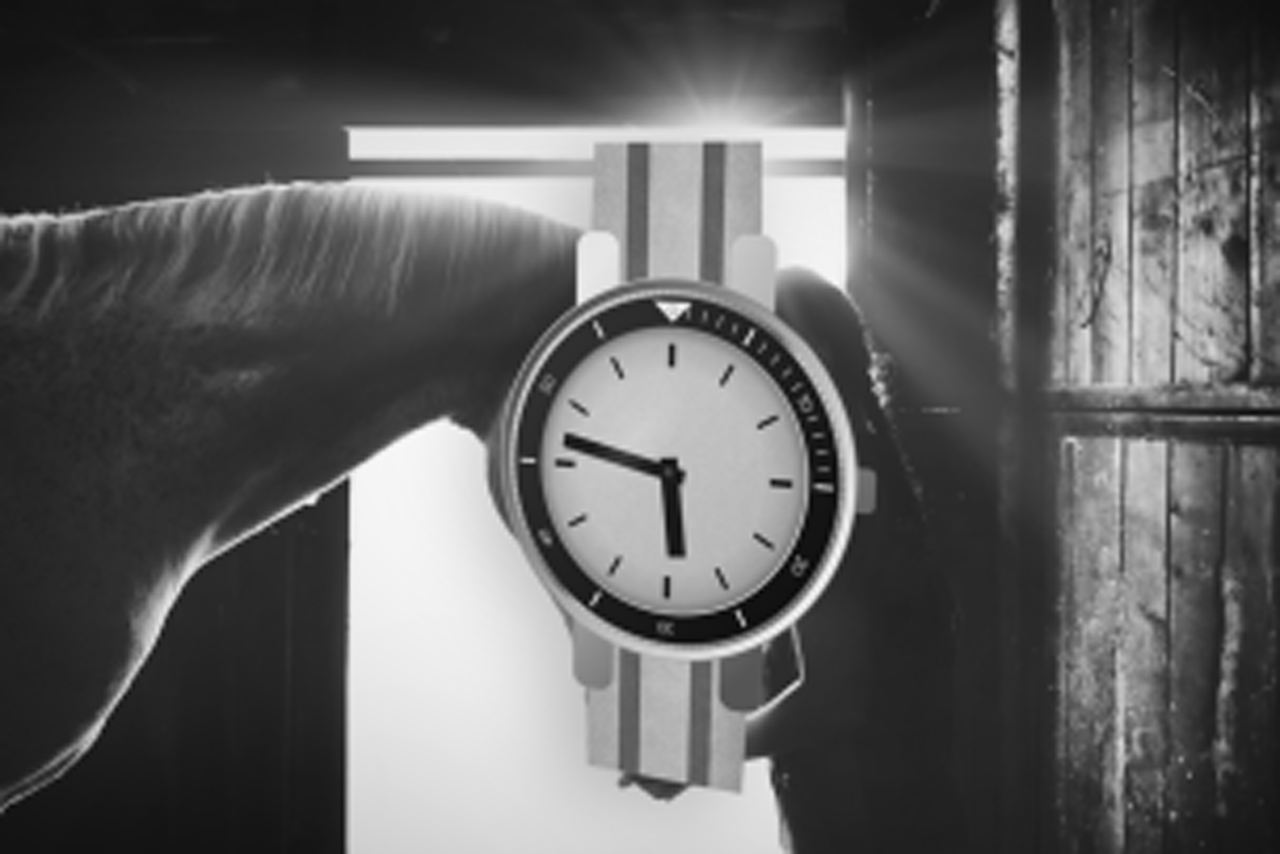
5:47
